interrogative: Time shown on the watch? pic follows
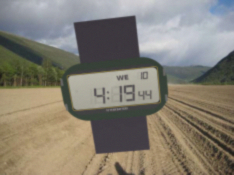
4:19:44
